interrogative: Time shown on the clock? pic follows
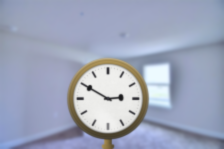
2:50
